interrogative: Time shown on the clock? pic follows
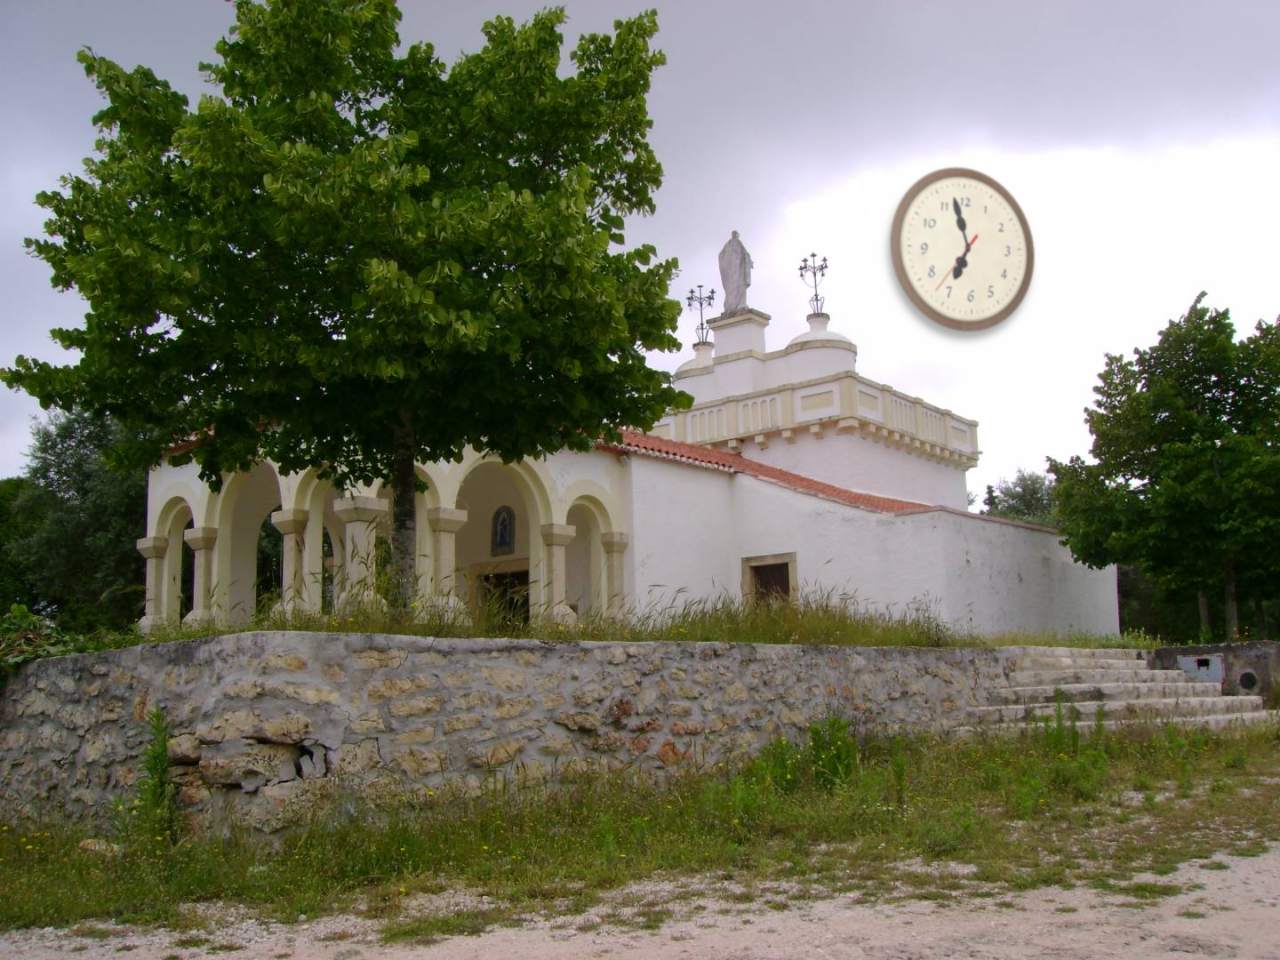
6:57:37
